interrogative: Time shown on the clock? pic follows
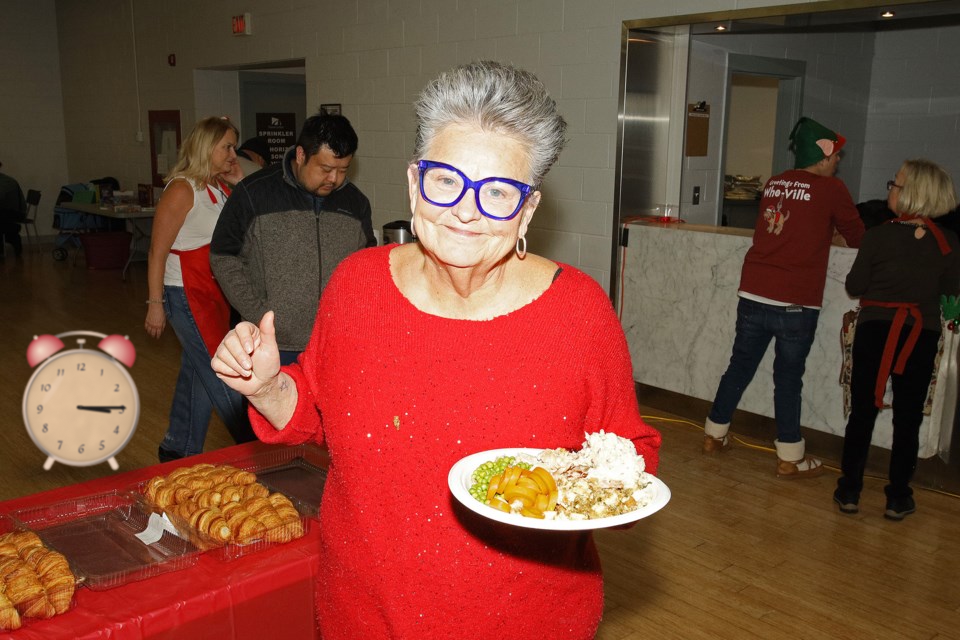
3:15
